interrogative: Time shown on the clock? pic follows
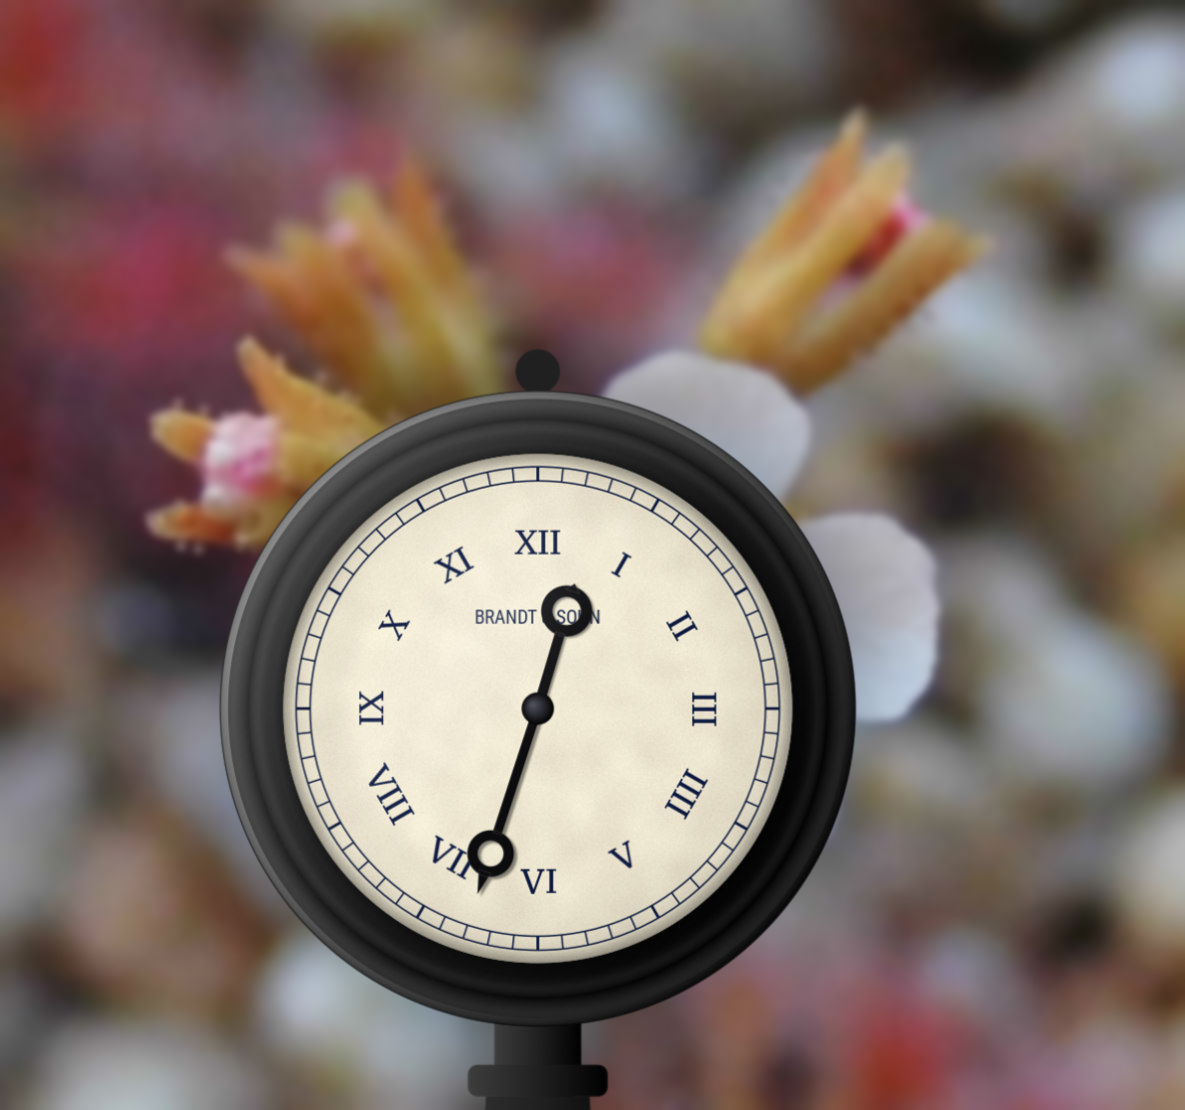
12:33
